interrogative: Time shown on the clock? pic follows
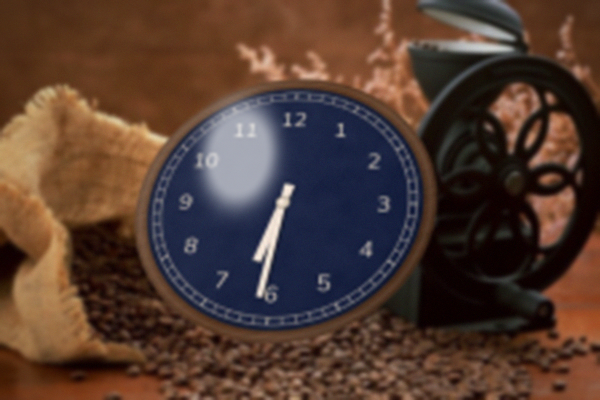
6:31
